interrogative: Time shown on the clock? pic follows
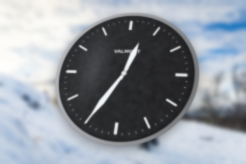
12:35
